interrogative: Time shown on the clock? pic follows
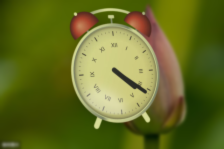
4:21
